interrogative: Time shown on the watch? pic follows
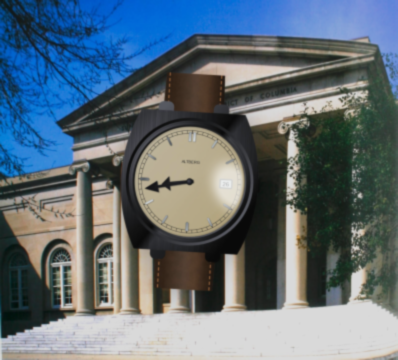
8:43
